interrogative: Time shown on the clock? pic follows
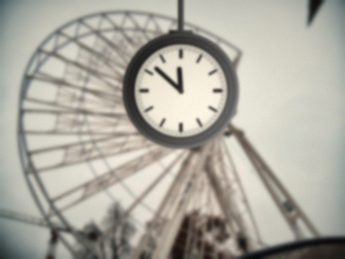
11:52
